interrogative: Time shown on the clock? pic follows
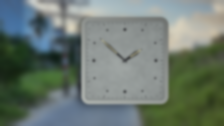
1:52
